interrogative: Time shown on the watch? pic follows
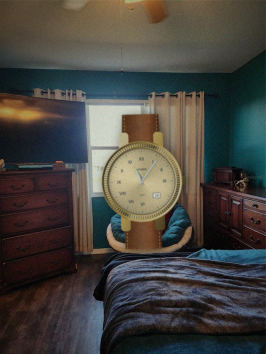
11:06
